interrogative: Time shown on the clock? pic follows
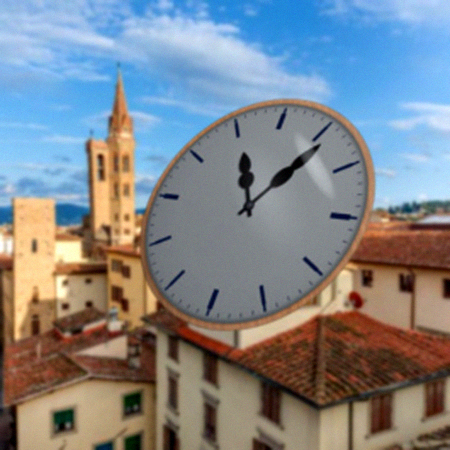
11:06
